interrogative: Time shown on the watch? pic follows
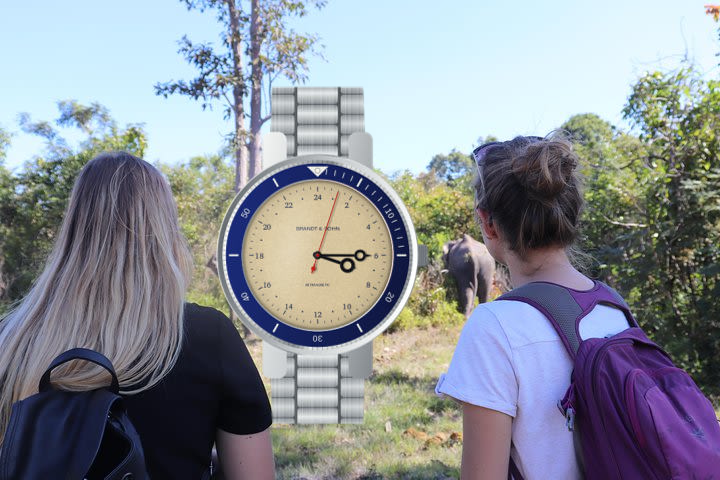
7:15:03
